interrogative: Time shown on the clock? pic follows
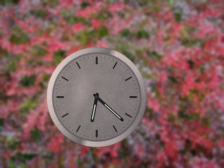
6:22
